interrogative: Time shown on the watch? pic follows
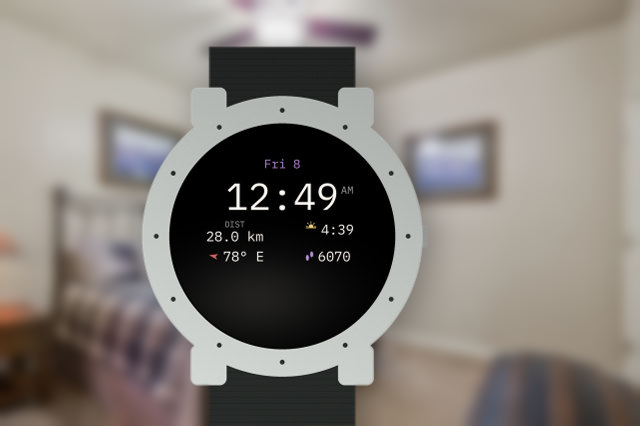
12:49
